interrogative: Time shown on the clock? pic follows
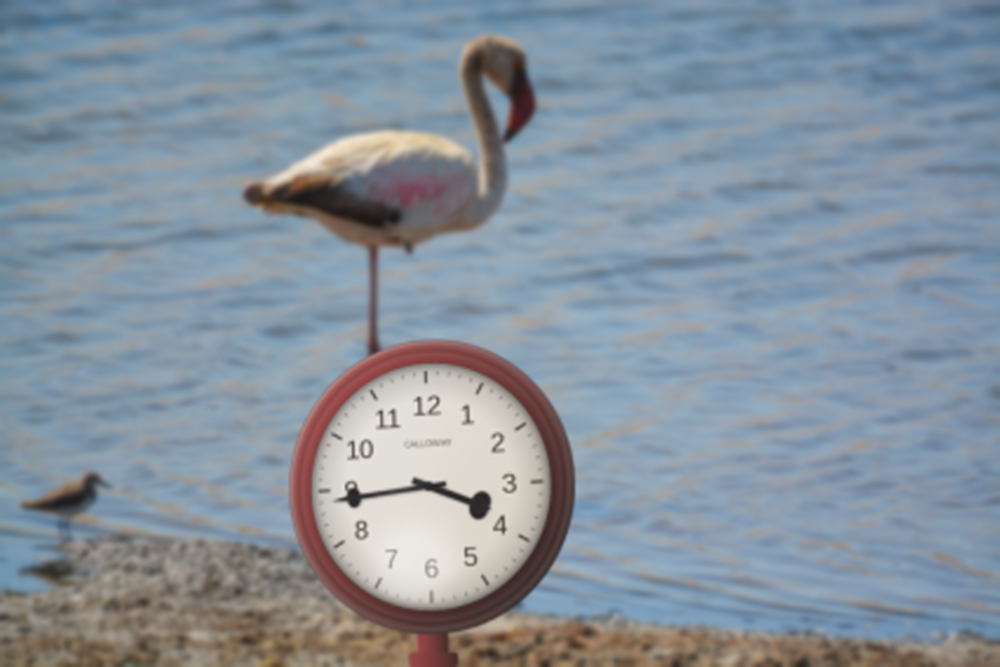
3:44
